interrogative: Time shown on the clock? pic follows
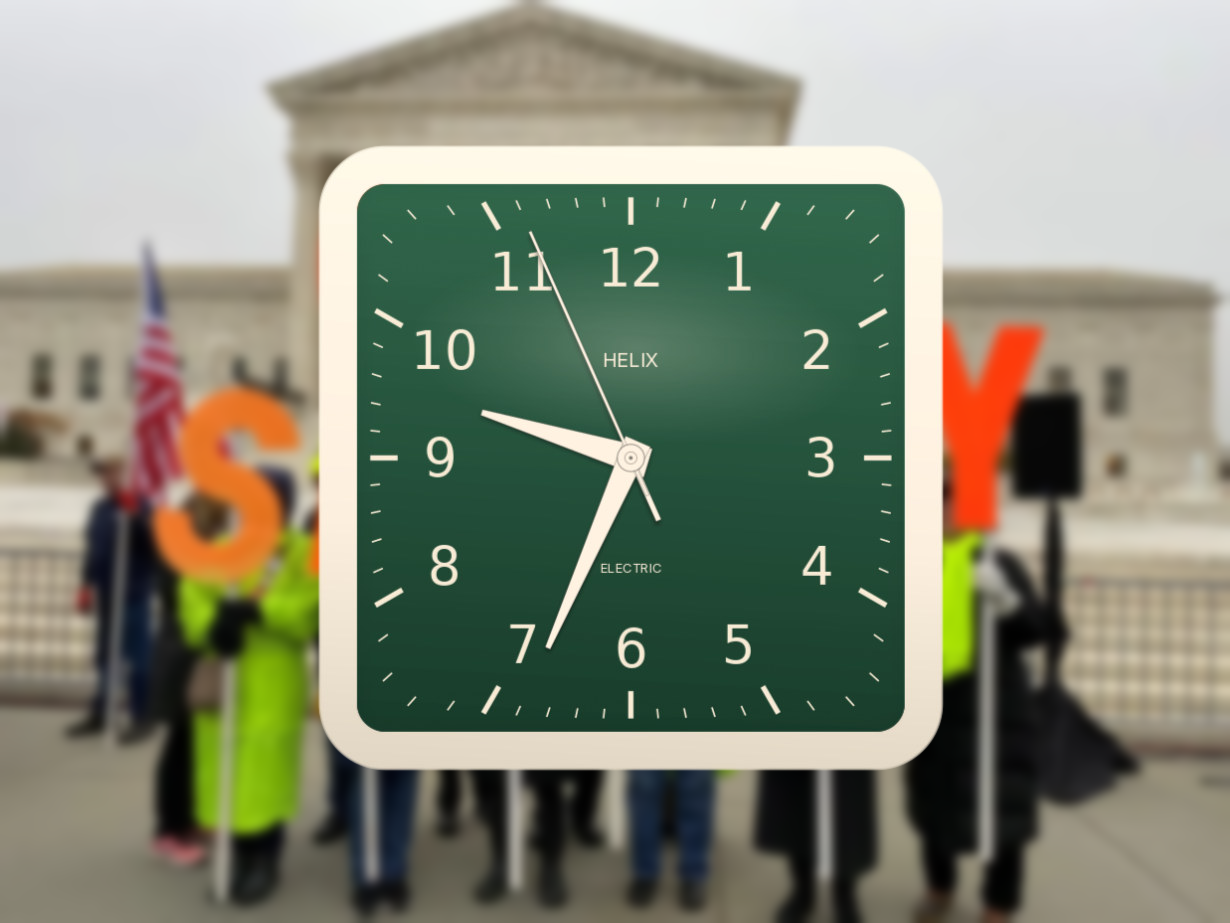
9:33:56
